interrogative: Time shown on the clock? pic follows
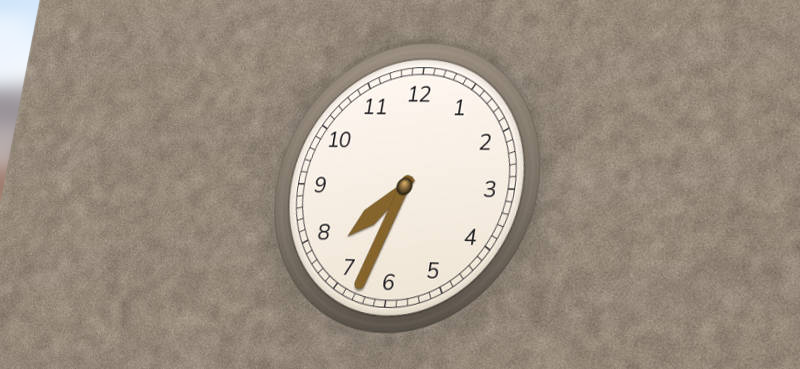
7:33
